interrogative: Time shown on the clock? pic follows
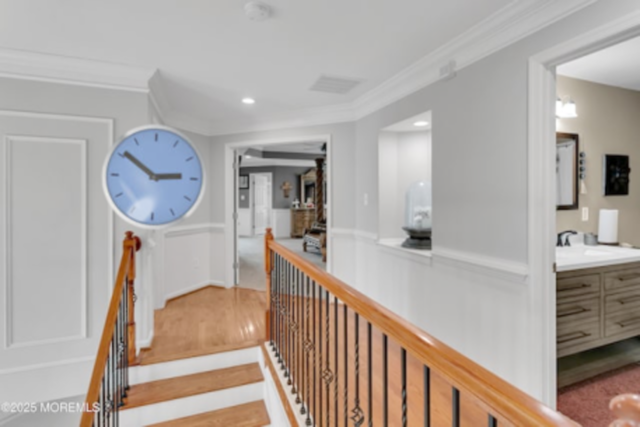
2:51
